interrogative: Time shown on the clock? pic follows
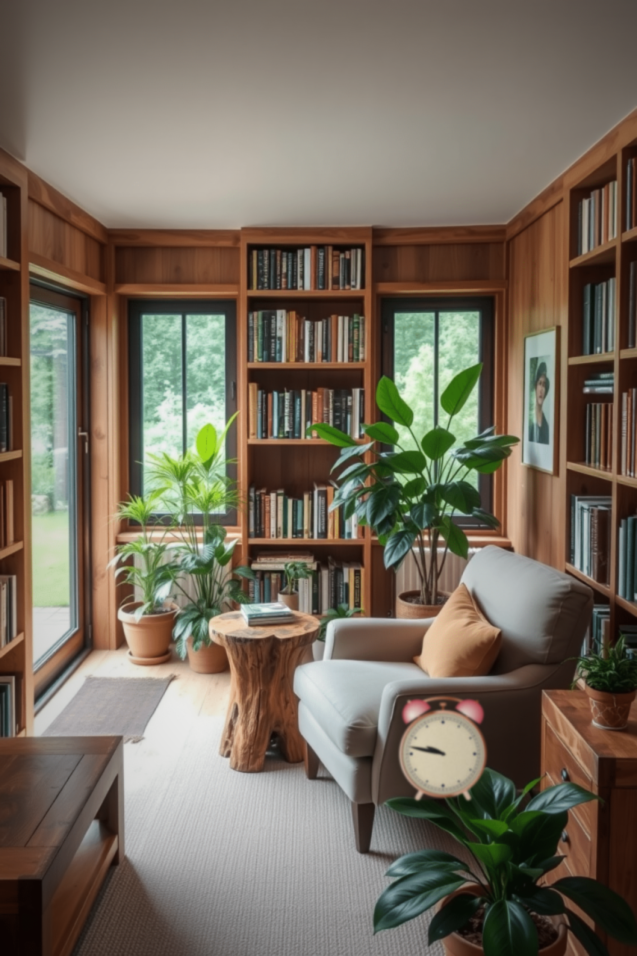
9:47
